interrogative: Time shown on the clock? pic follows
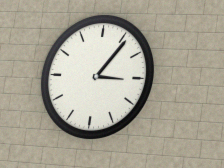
3:06
